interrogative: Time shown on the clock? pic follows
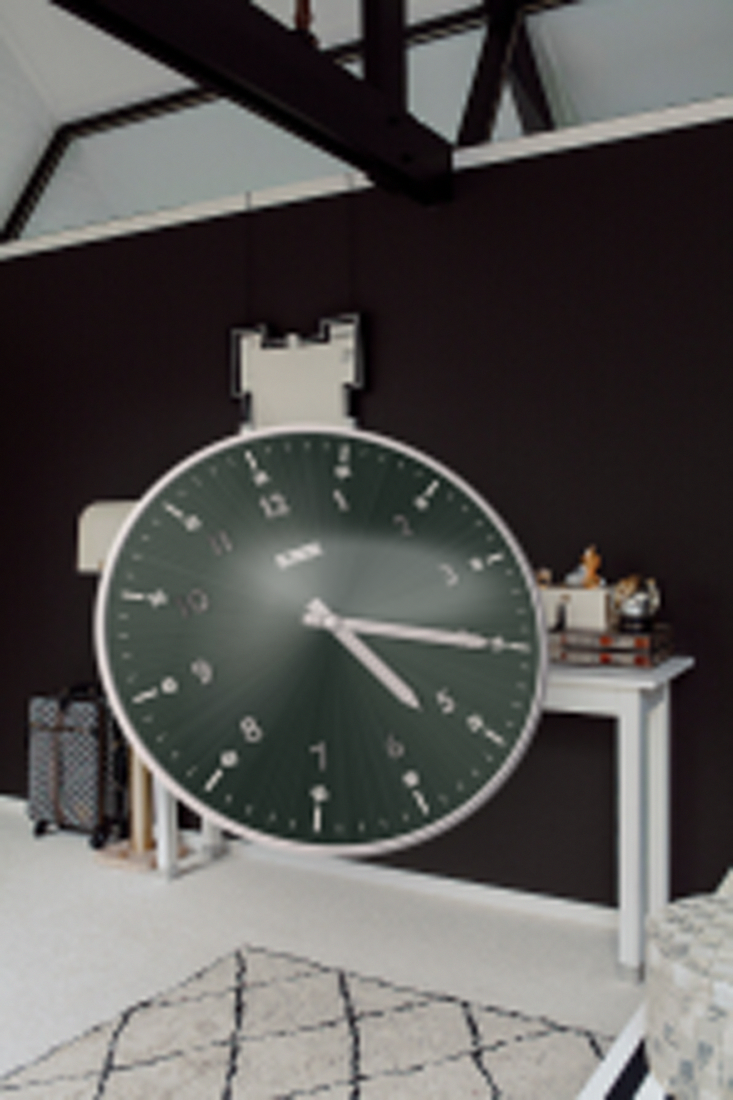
5:20
